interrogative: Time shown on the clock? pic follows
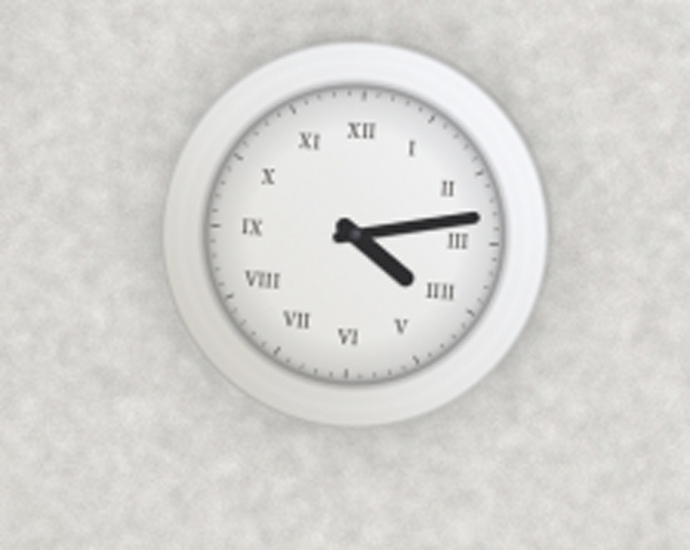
4:13
